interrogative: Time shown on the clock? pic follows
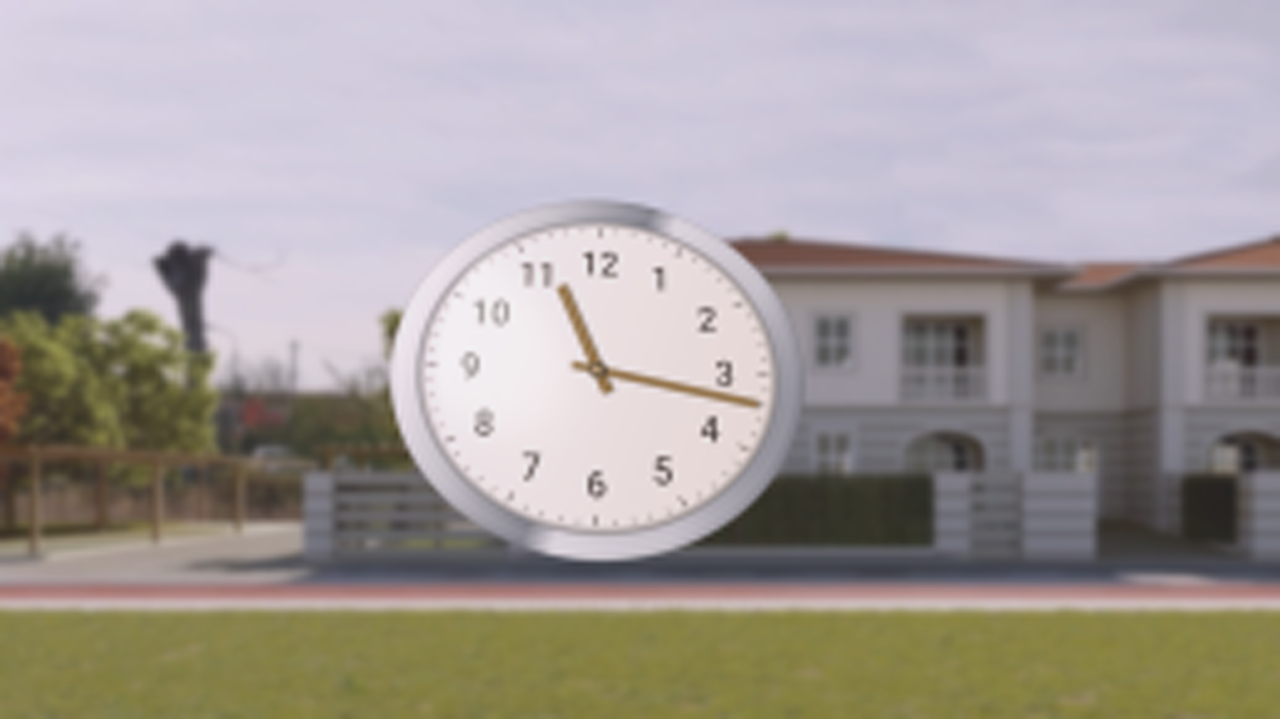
11:17
